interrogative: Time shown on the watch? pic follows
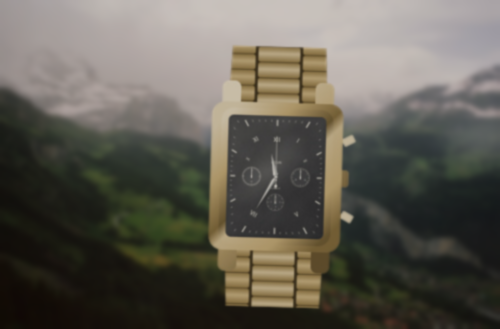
11:35
